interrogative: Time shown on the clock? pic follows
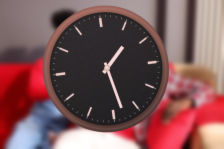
1:28
